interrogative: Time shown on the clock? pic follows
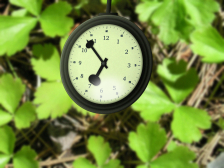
6:53
